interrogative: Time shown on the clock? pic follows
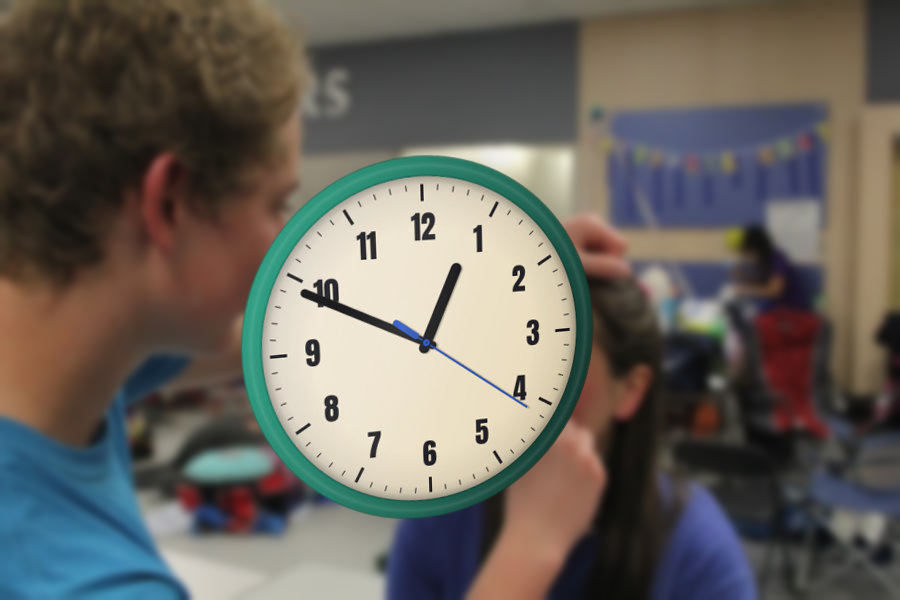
12:49:21
